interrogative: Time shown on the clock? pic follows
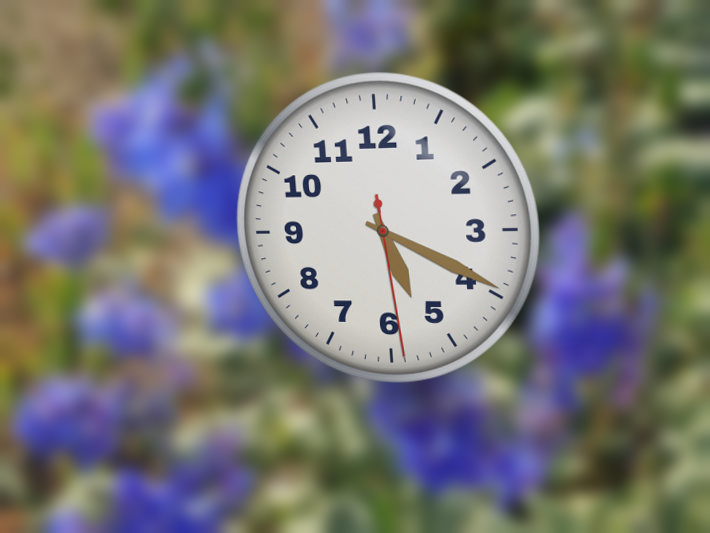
5:19:29
